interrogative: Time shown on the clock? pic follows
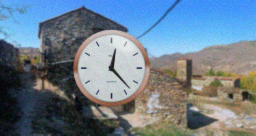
12:23
